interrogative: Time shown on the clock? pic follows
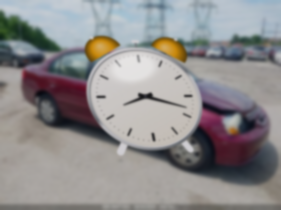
8:18
